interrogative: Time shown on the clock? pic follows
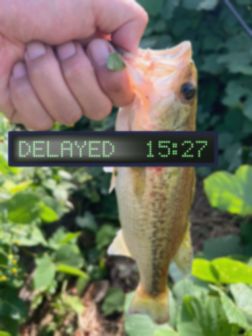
15:27
